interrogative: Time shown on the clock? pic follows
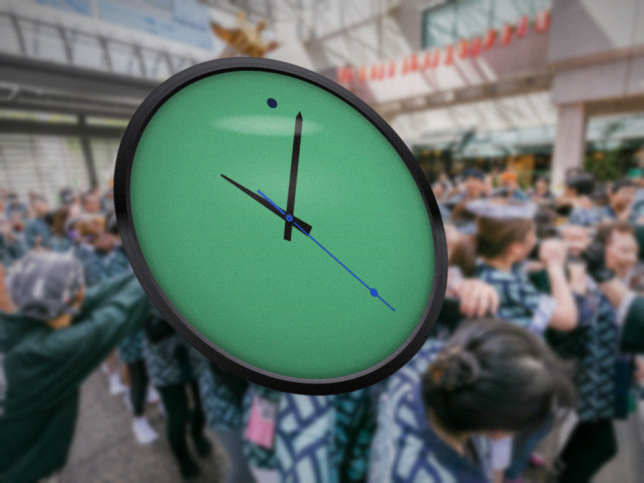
10:02:22
